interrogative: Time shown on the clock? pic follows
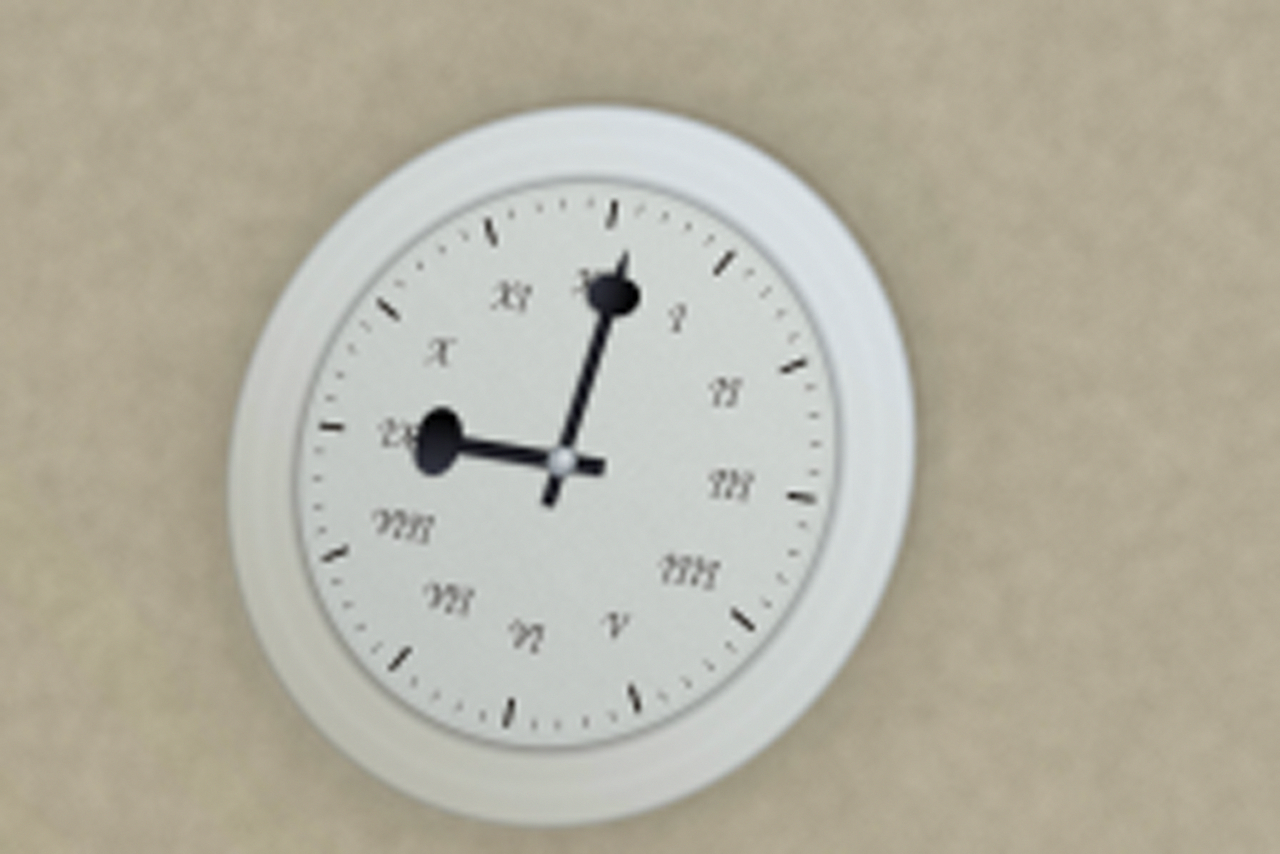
9:01
